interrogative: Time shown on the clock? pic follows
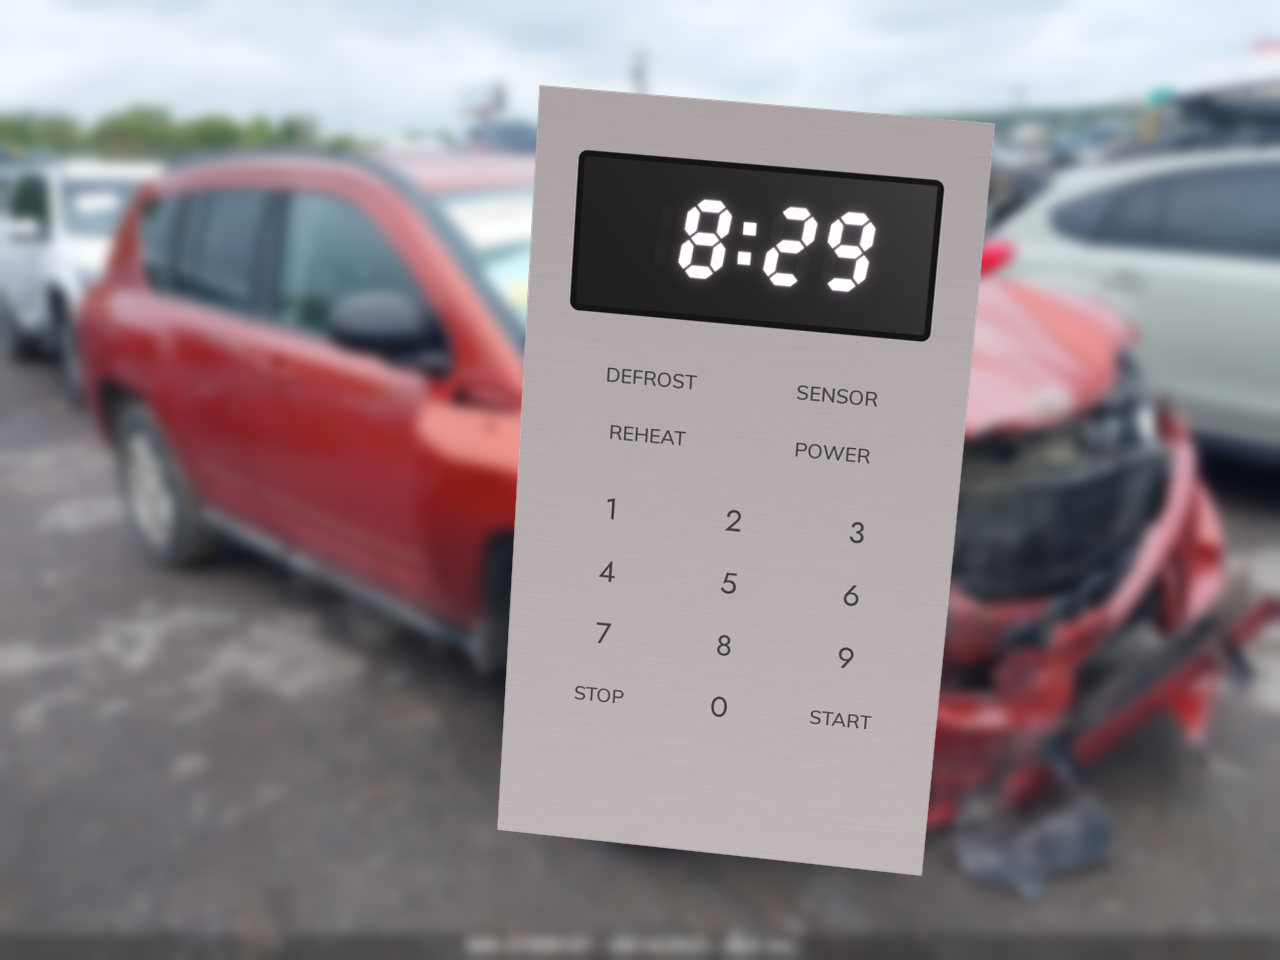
8:29
